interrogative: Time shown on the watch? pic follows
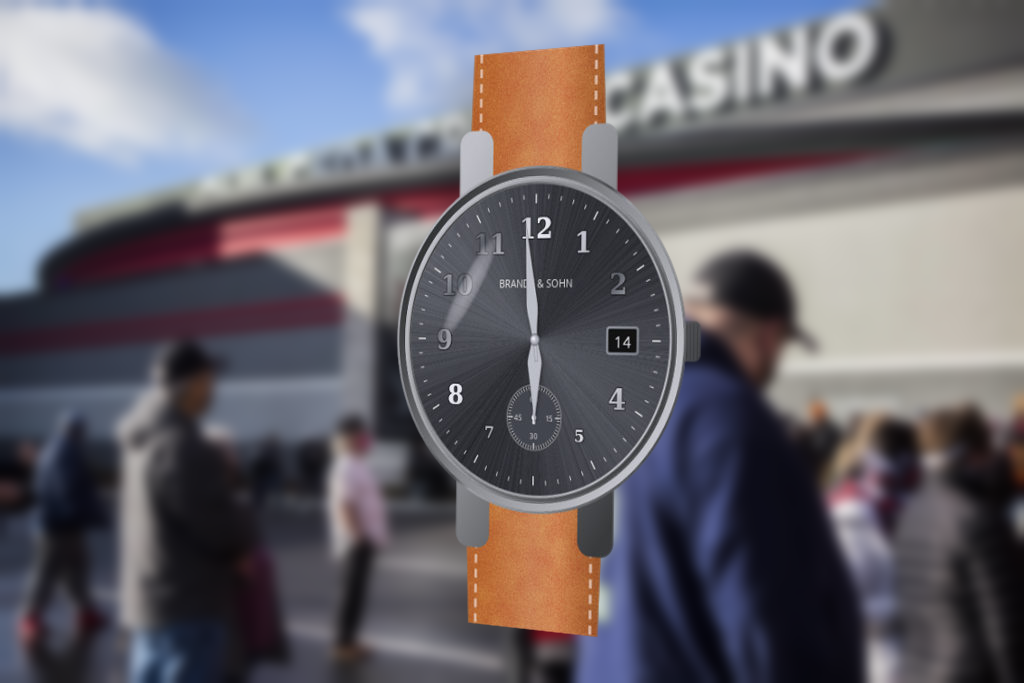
5:59
